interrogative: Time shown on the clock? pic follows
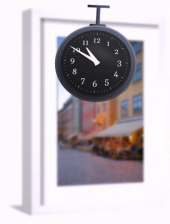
10:50
